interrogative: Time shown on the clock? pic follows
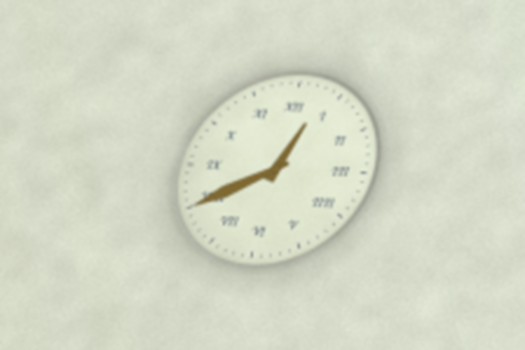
12:40
